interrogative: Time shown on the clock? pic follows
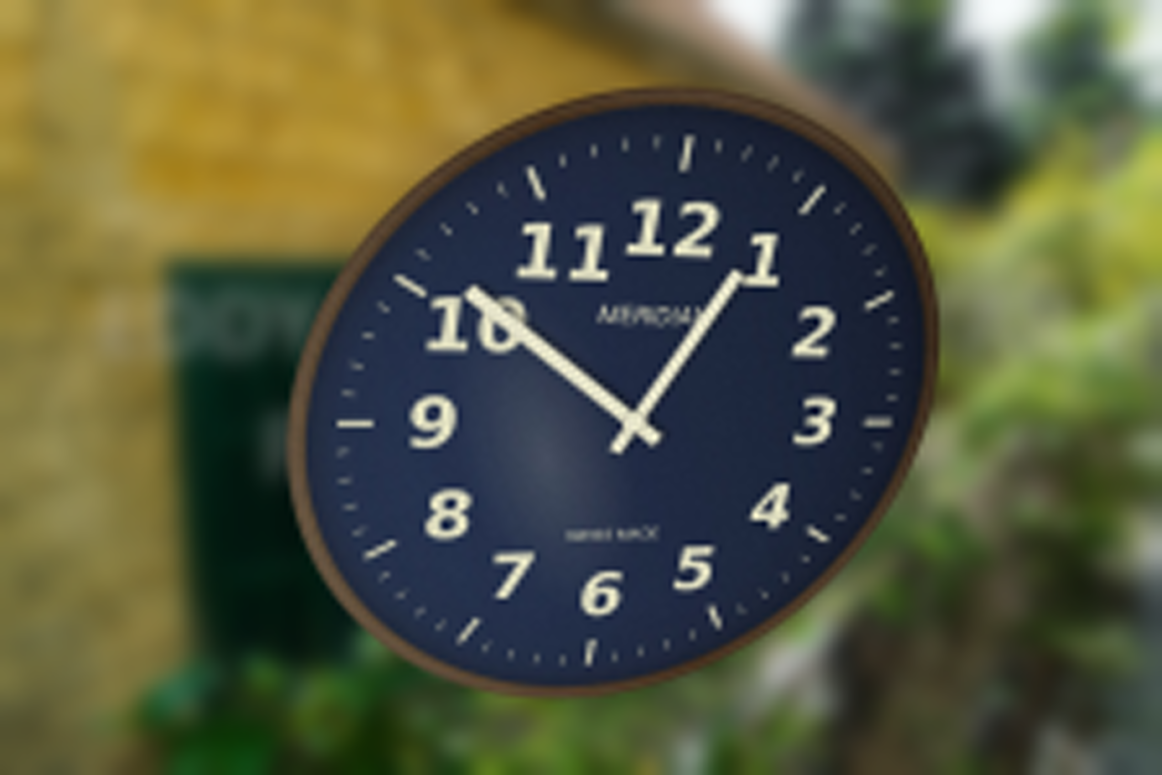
12:51
